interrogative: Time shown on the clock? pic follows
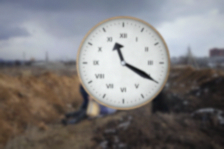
11:20
